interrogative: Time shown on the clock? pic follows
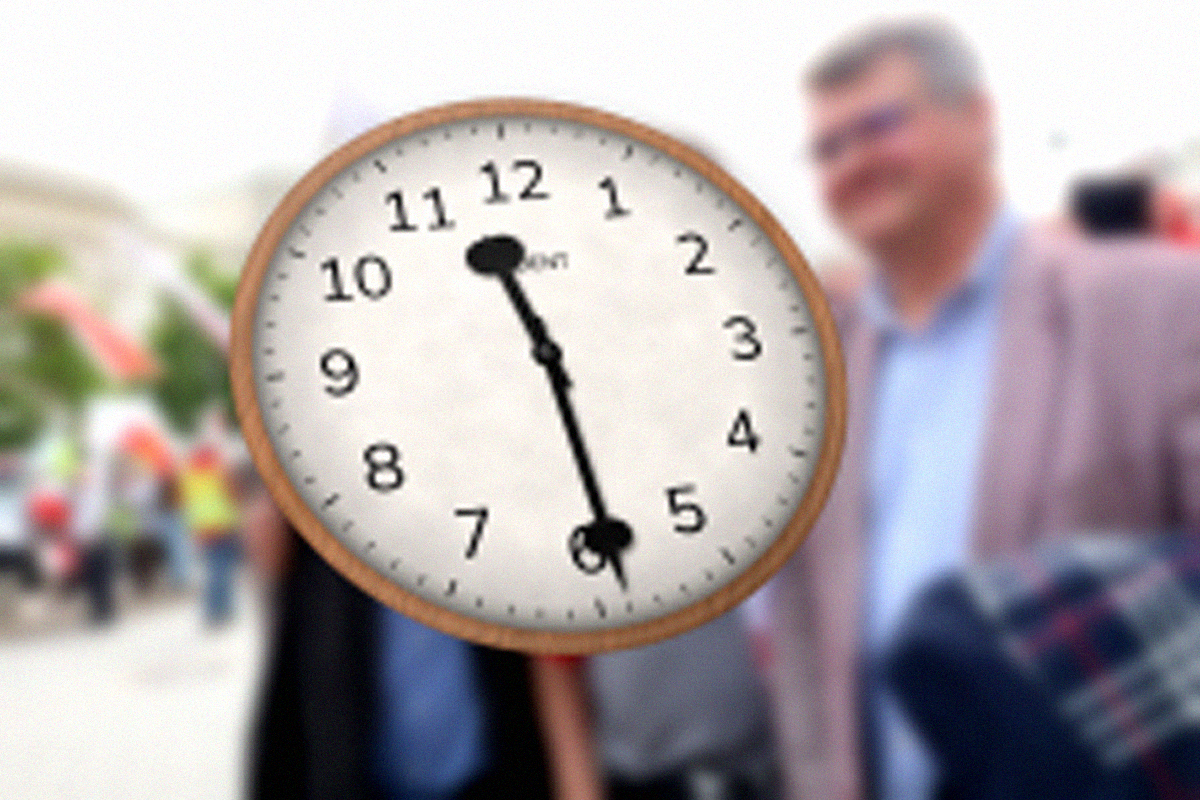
11:29
